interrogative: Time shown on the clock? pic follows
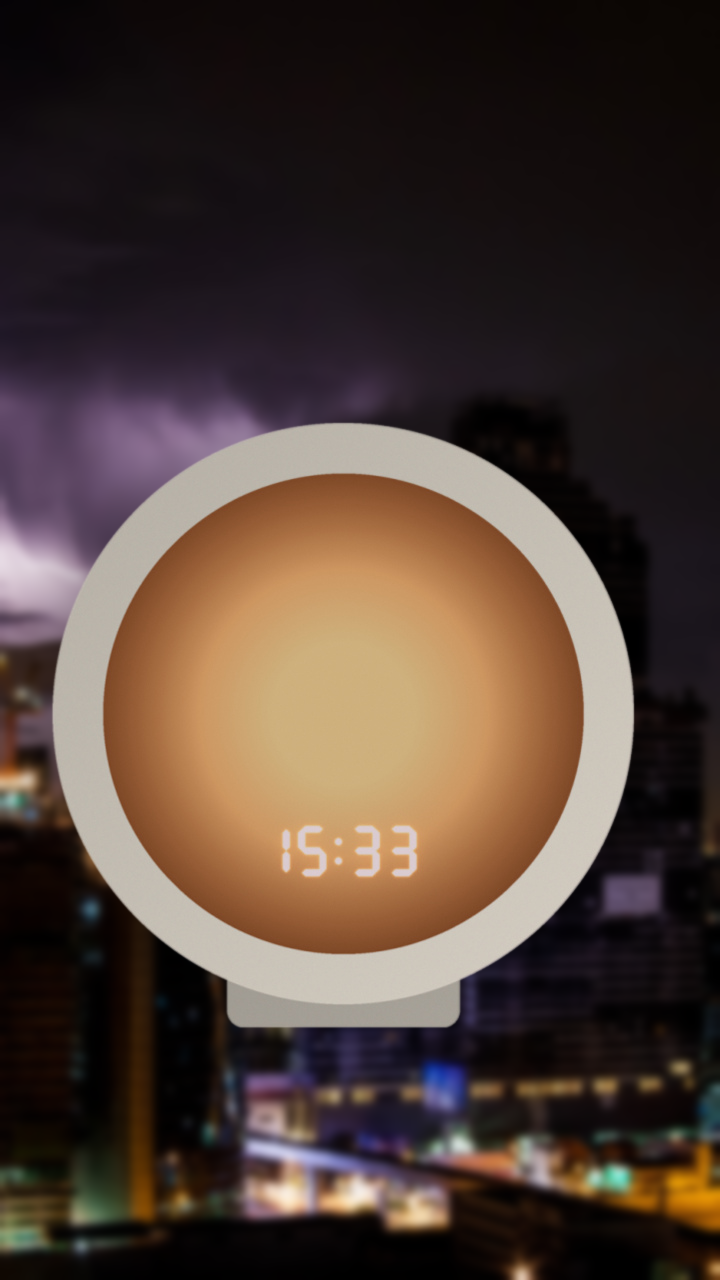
15:33
